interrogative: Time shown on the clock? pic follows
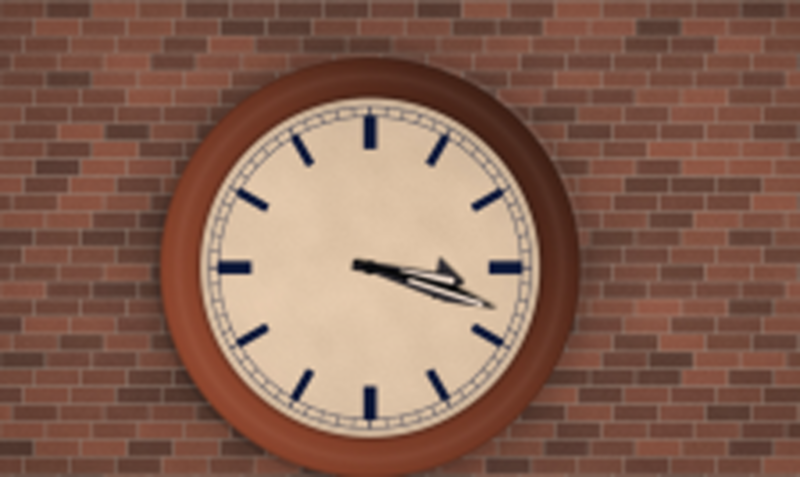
3:18
